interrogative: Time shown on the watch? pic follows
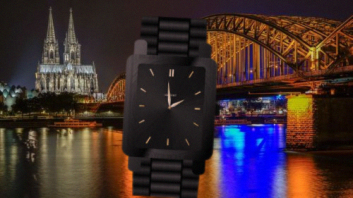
1:59
